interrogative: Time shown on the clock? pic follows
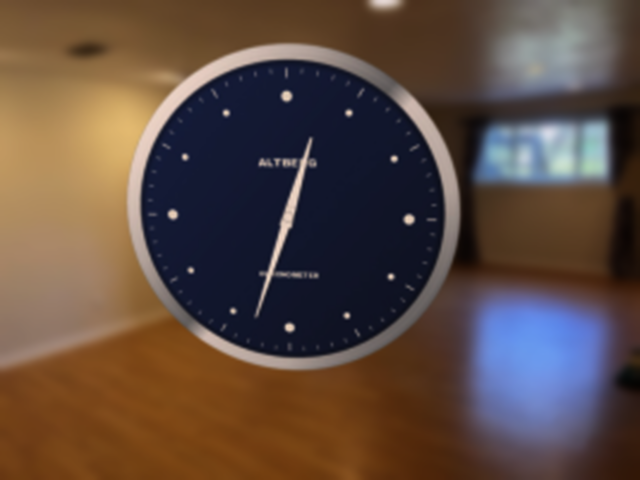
12:33
